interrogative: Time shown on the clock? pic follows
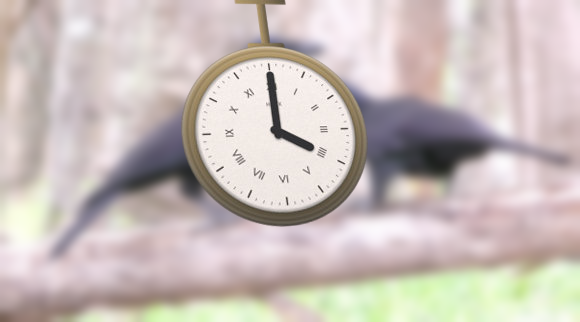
4:00
